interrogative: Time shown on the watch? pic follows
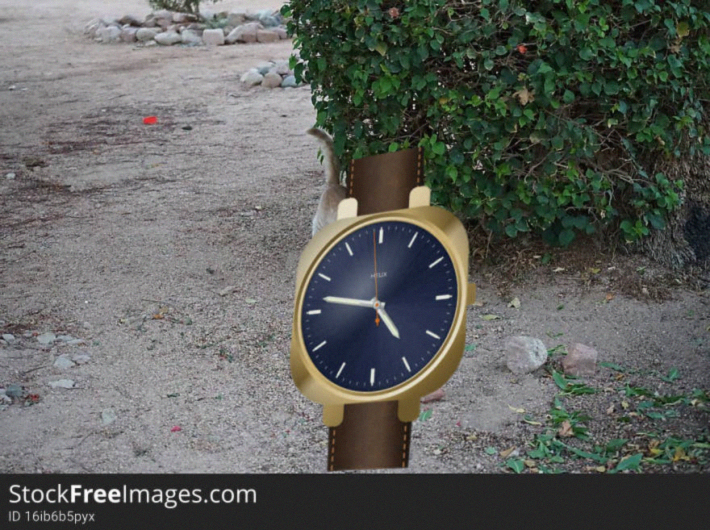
4:46:59
